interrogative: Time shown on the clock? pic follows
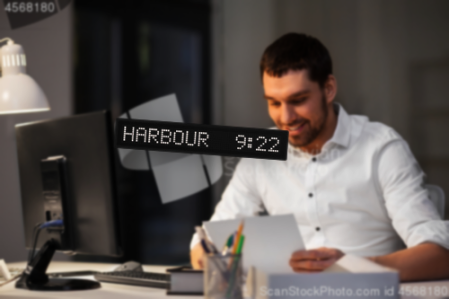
9:22
